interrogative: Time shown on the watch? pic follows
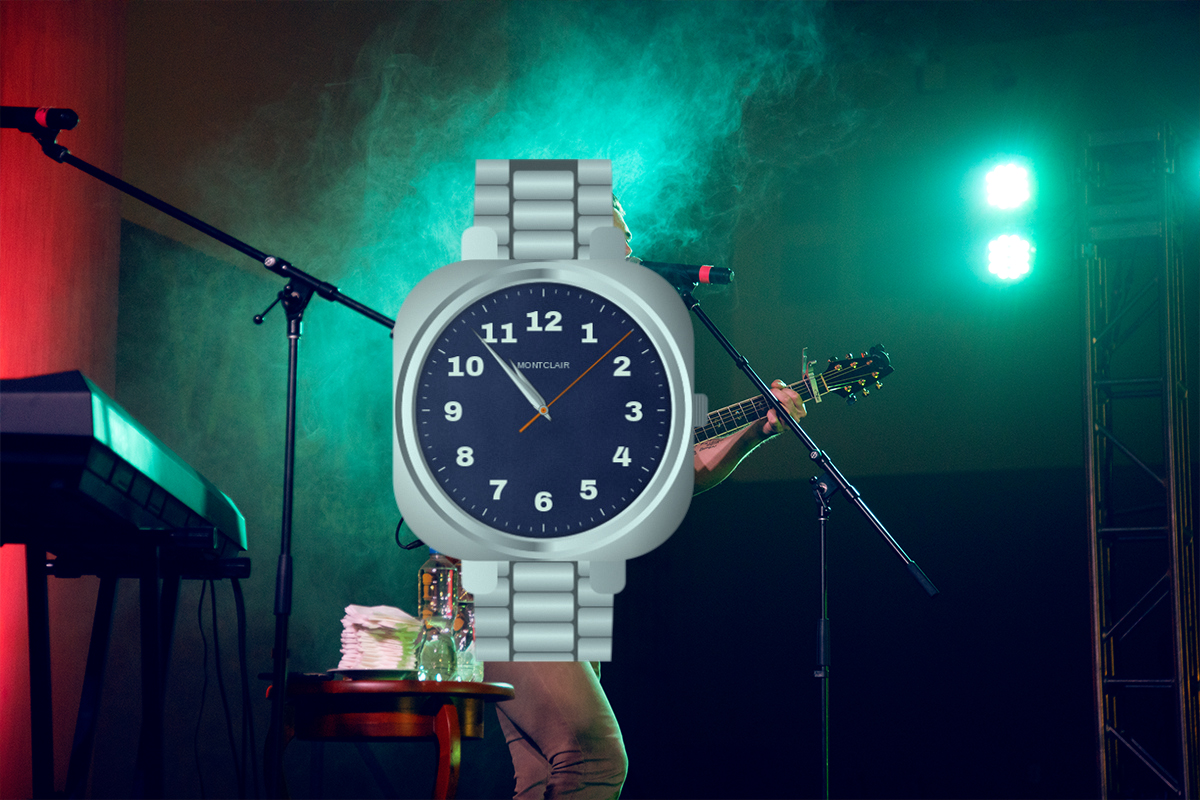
10:53:08
